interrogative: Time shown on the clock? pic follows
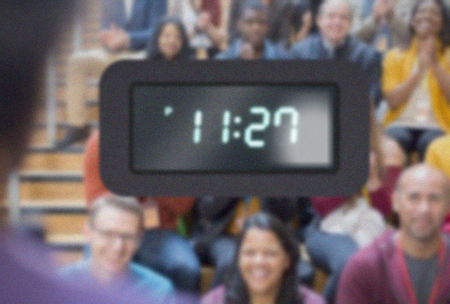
11:27
